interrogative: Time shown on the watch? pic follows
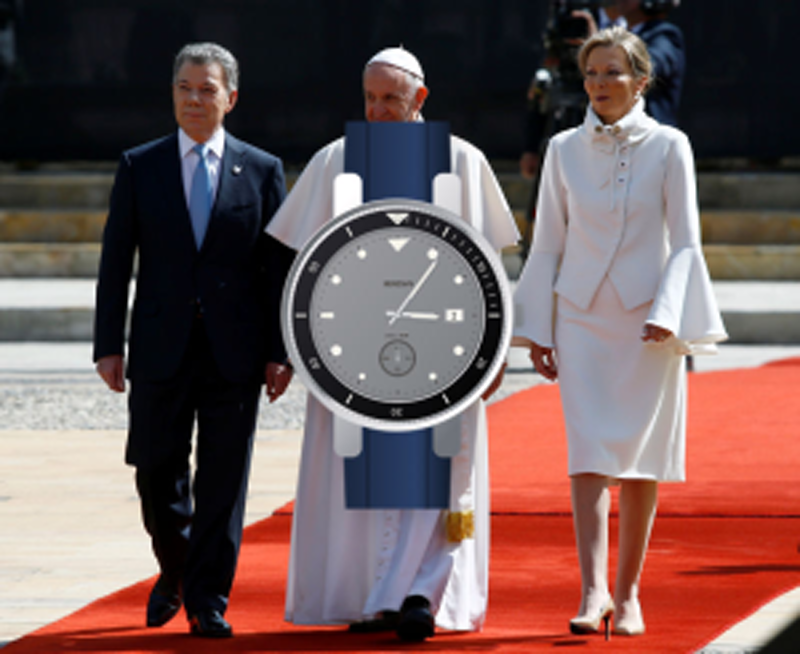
3:06
